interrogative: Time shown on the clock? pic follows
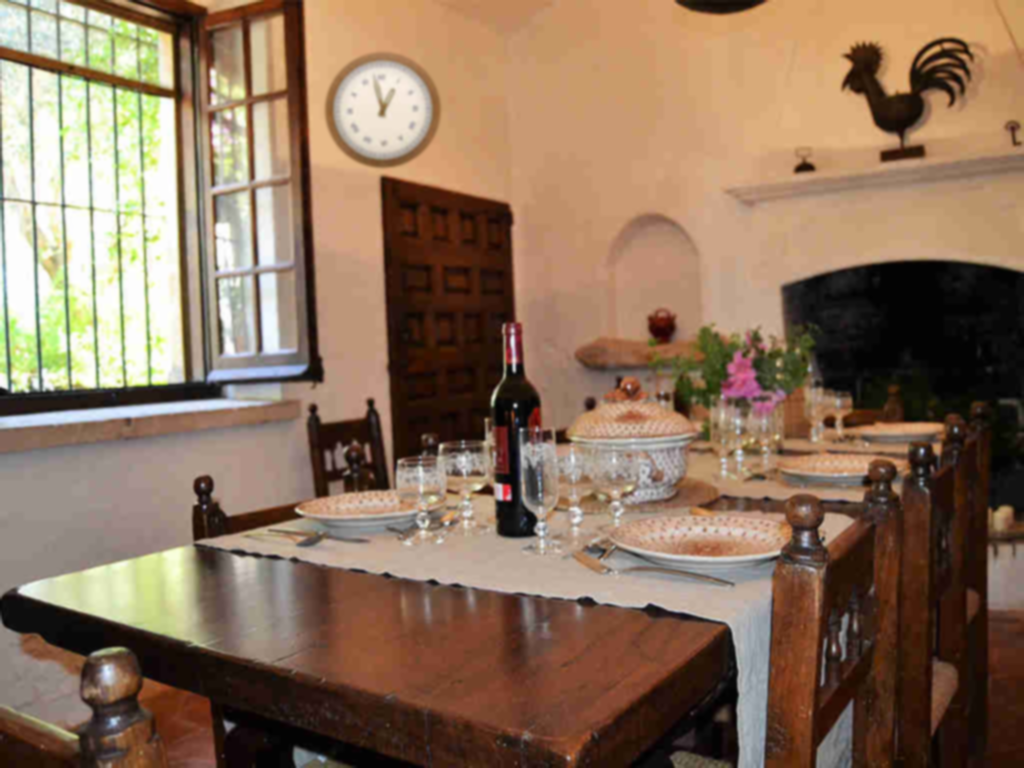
12:58
